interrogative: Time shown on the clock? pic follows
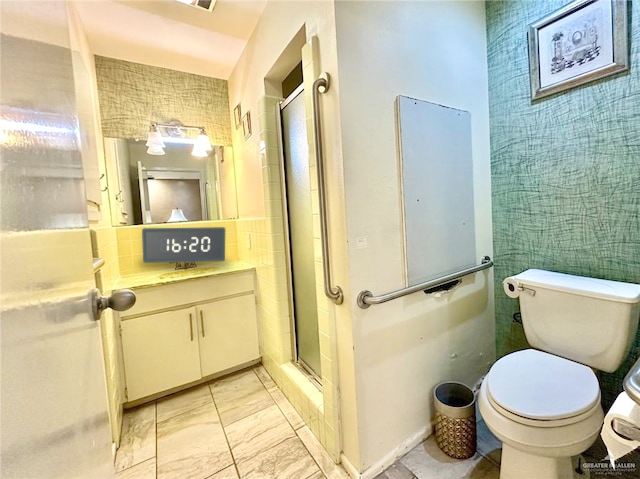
16:20
